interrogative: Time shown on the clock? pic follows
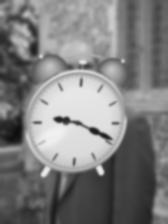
9:19
